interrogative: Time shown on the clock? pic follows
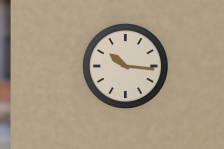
10:16
